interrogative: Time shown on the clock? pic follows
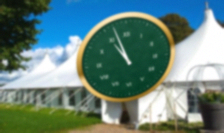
10:57
